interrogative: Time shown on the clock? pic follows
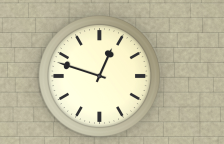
12:48
